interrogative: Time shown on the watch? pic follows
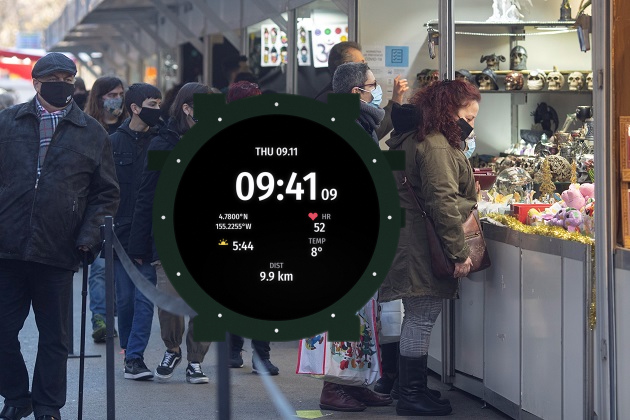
9:41:09
